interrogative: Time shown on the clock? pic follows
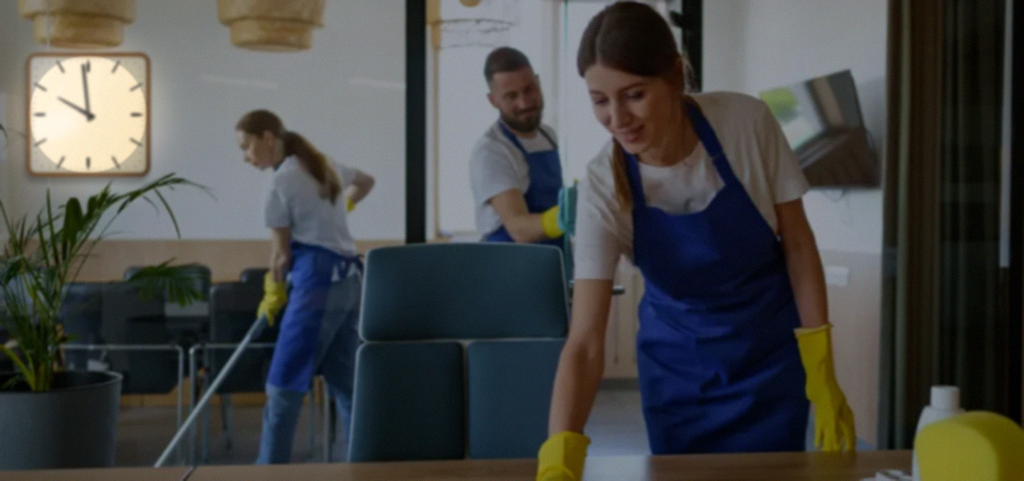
9:59
